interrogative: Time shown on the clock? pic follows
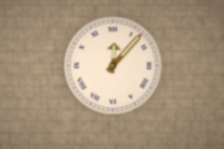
12:07
